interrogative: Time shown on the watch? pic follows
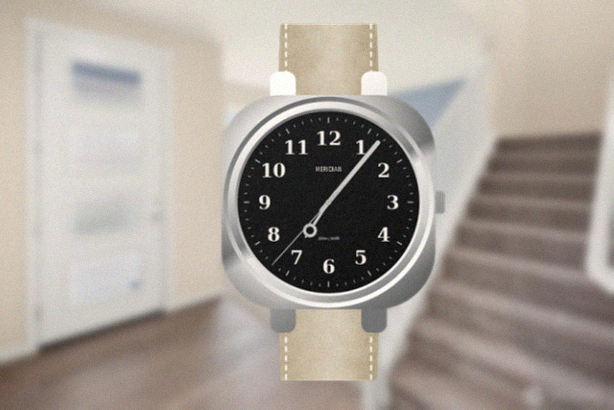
7:06:37
